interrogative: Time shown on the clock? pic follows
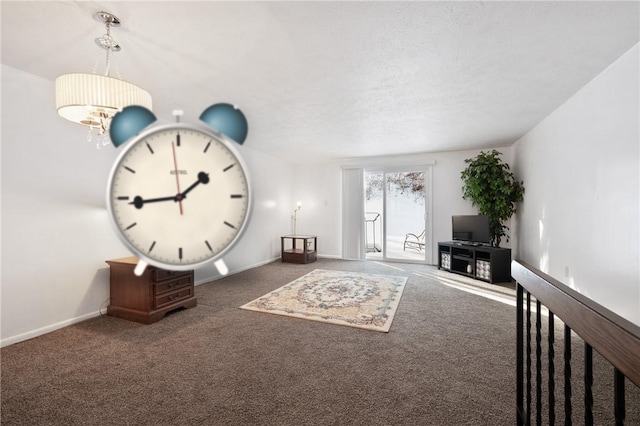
1:43:59
